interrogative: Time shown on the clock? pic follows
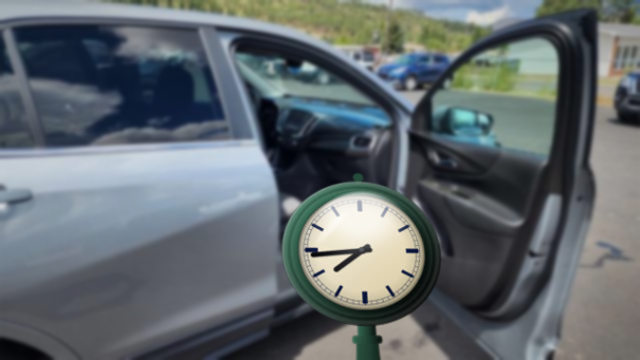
7:44
